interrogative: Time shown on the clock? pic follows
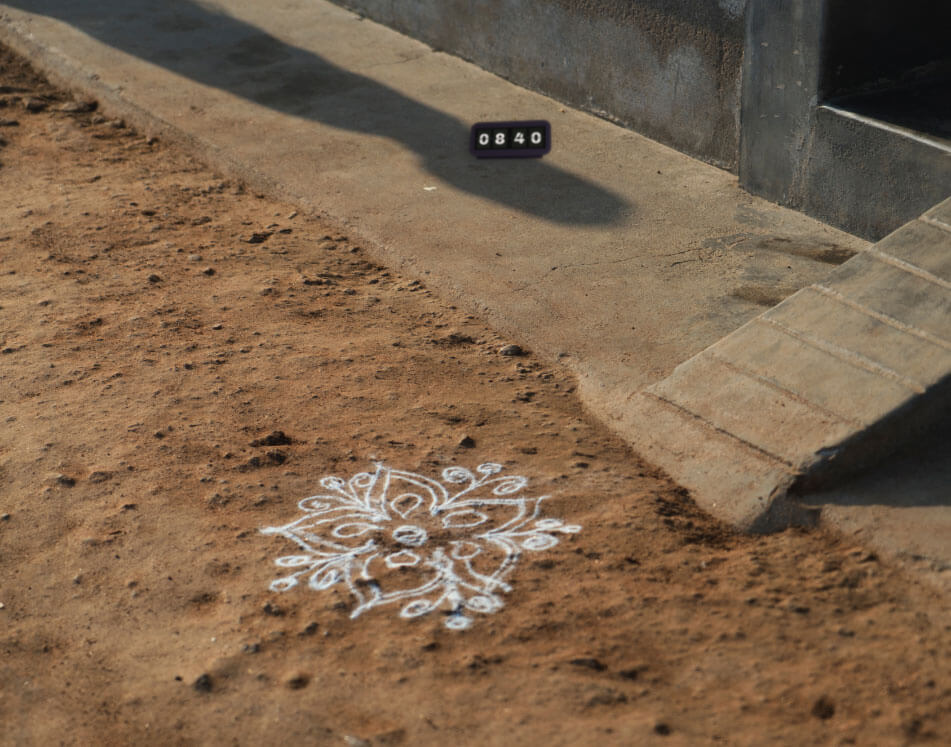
8:40
